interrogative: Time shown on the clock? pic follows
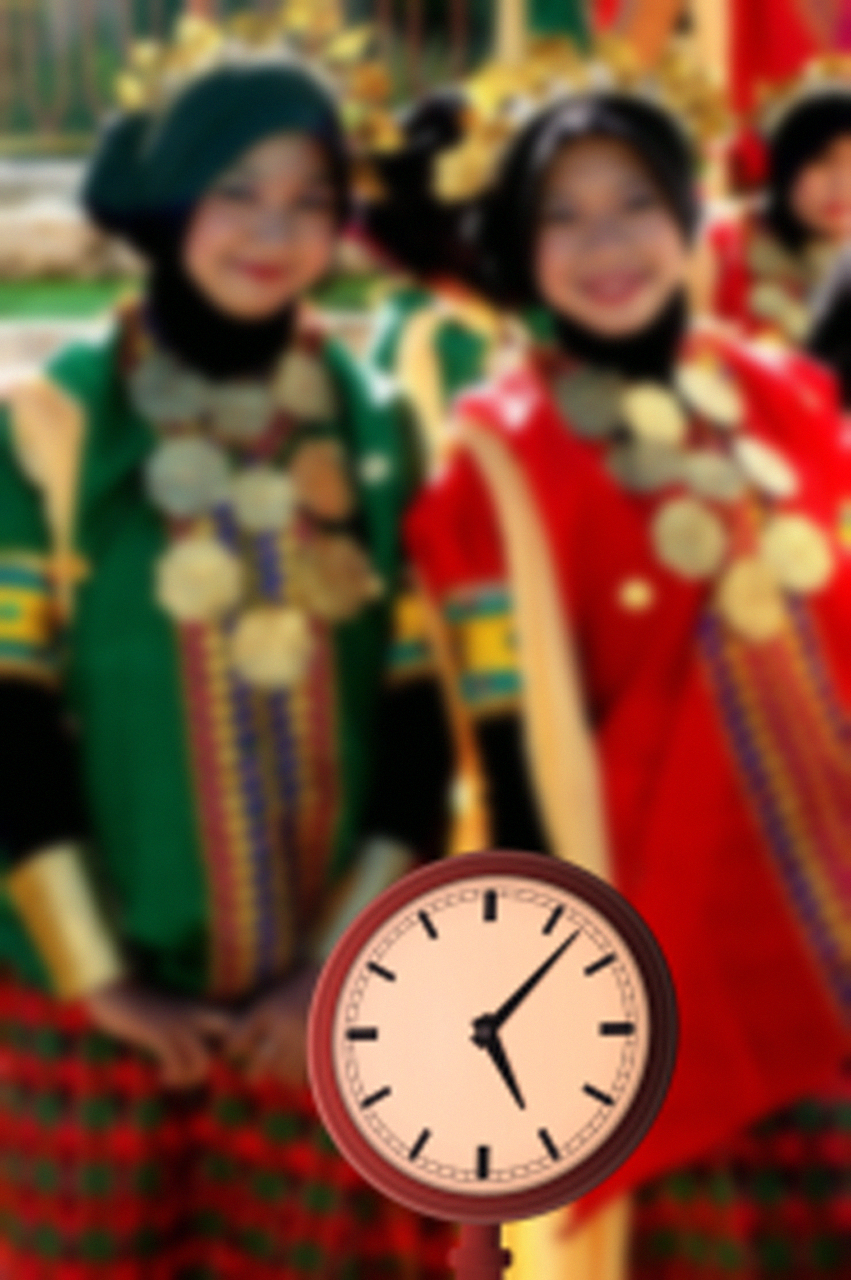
5:07
